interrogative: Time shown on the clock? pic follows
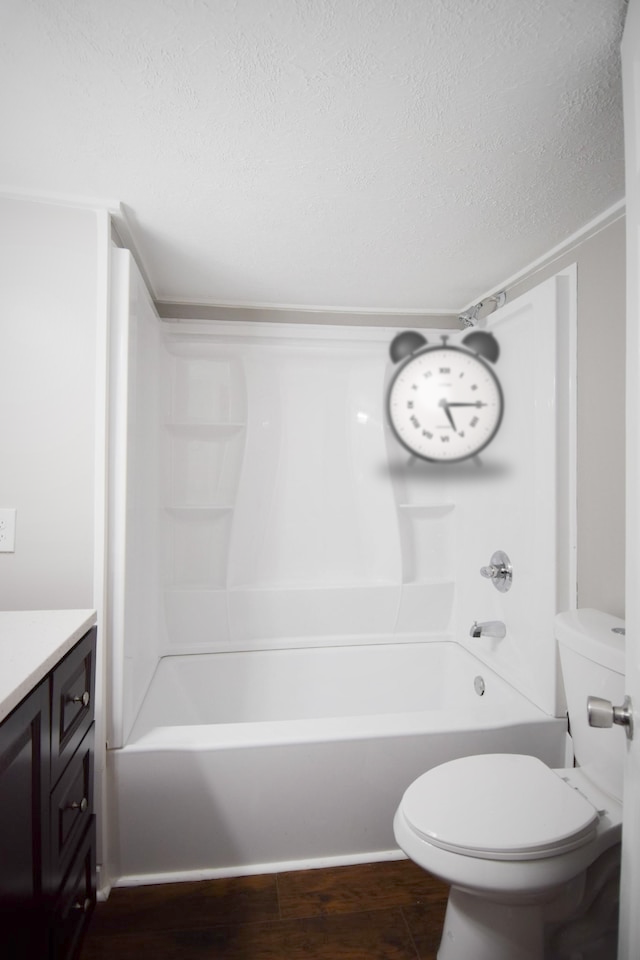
5:15
